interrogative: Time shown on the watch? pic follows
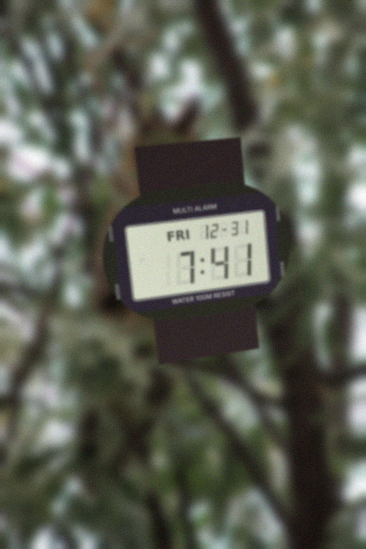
7:41
